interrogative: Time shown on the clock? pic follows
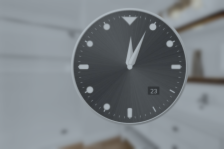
12:04
